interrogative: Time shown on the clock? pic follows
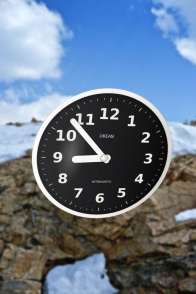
8:53
